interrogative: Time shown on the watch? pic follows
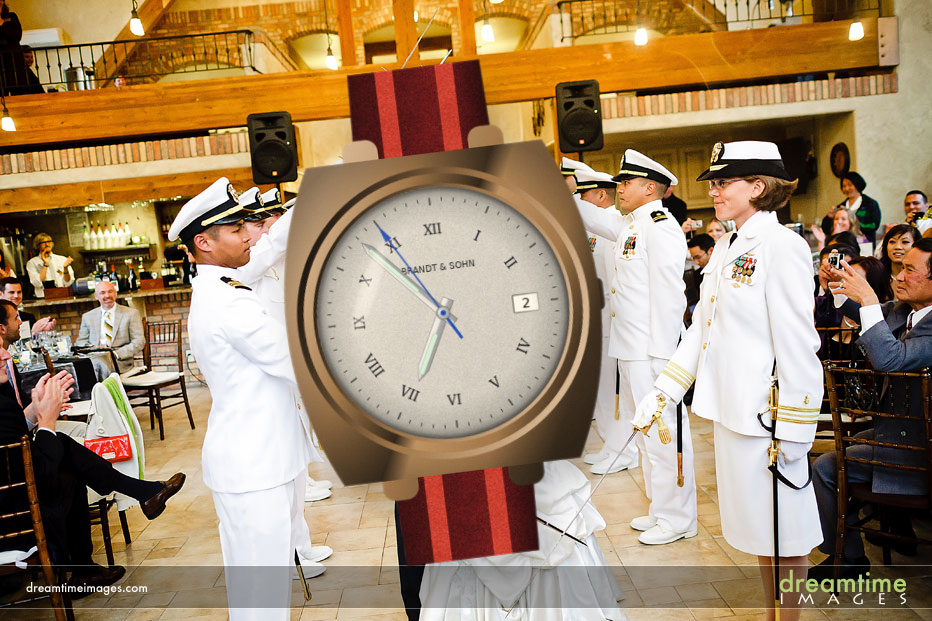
6:52:55
